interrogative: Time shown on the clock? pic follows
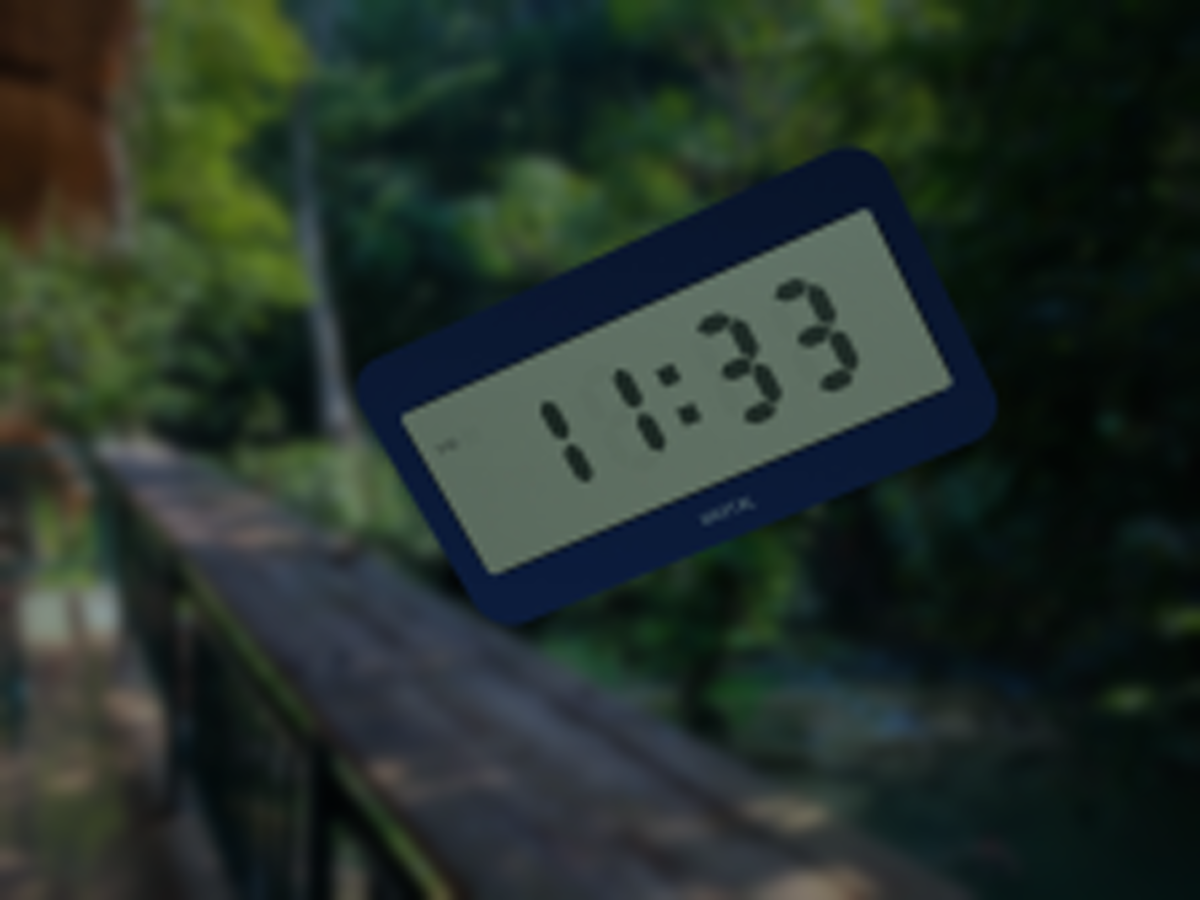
11:33
